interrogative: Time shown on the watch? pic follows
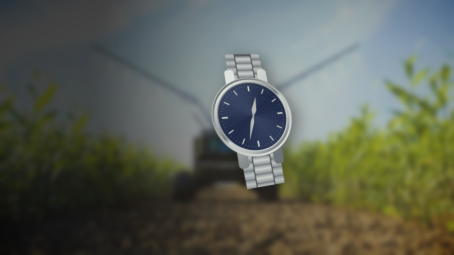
12:33
